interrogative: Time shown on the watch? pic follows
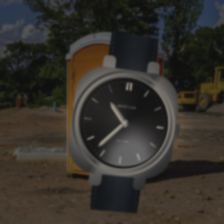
10:37
